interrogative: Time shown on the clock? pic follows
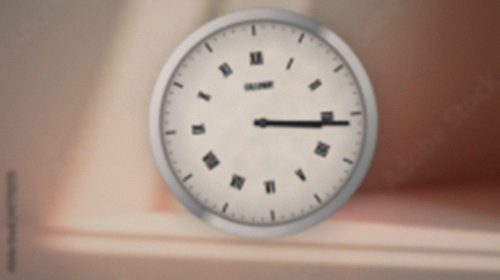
3:16
